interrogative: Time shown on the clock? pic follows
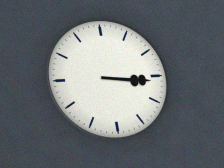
3:16
